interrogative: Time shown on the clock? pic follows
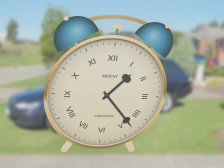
1:23
